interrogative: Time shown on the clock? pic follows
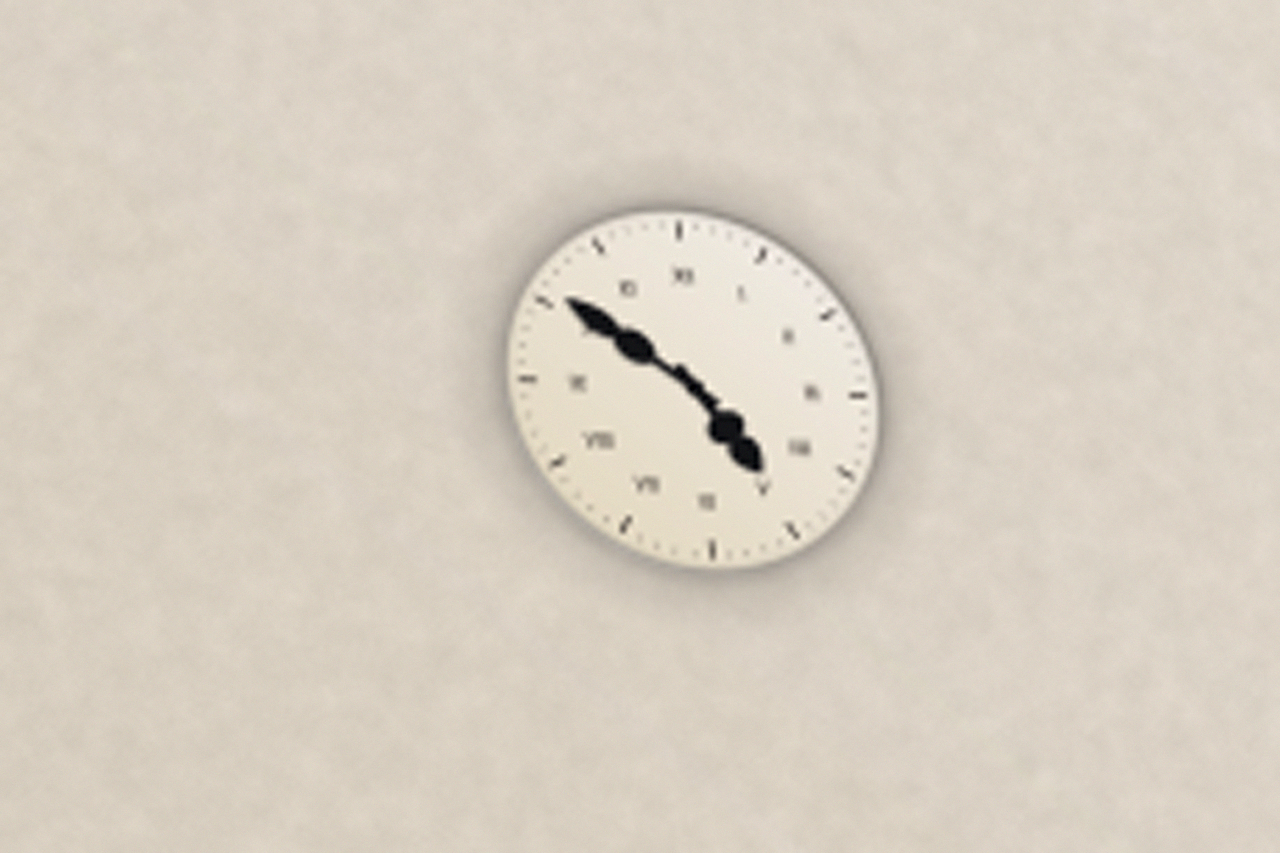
4:51
